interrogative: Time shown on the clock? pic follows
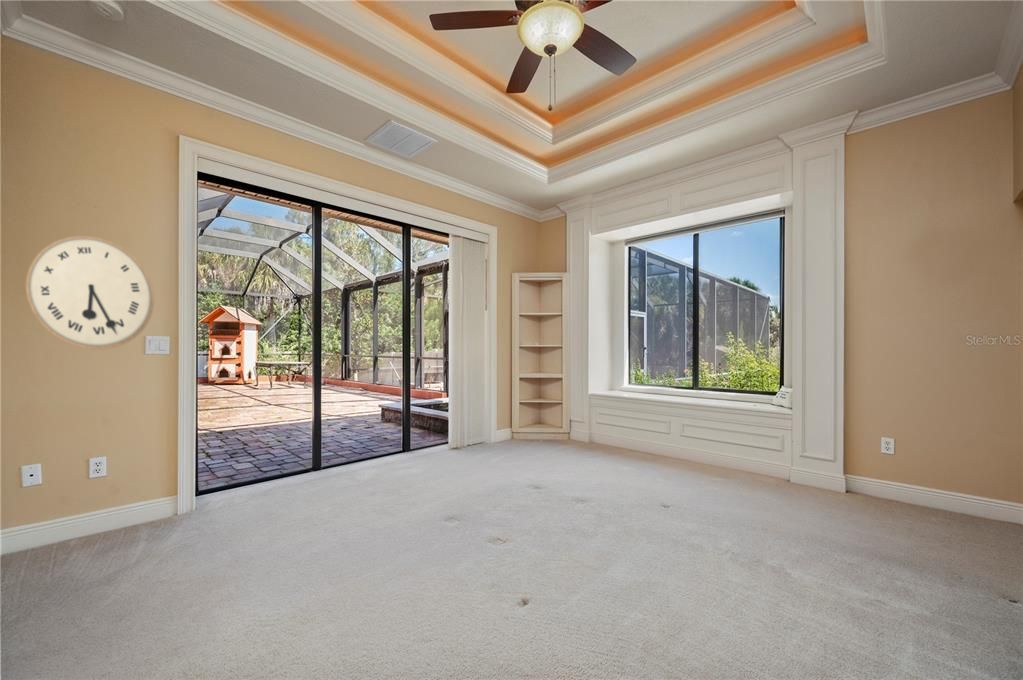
6:27
